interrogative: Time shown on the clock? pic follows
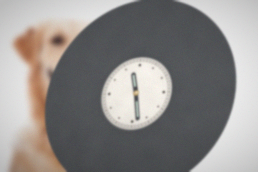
11:28
